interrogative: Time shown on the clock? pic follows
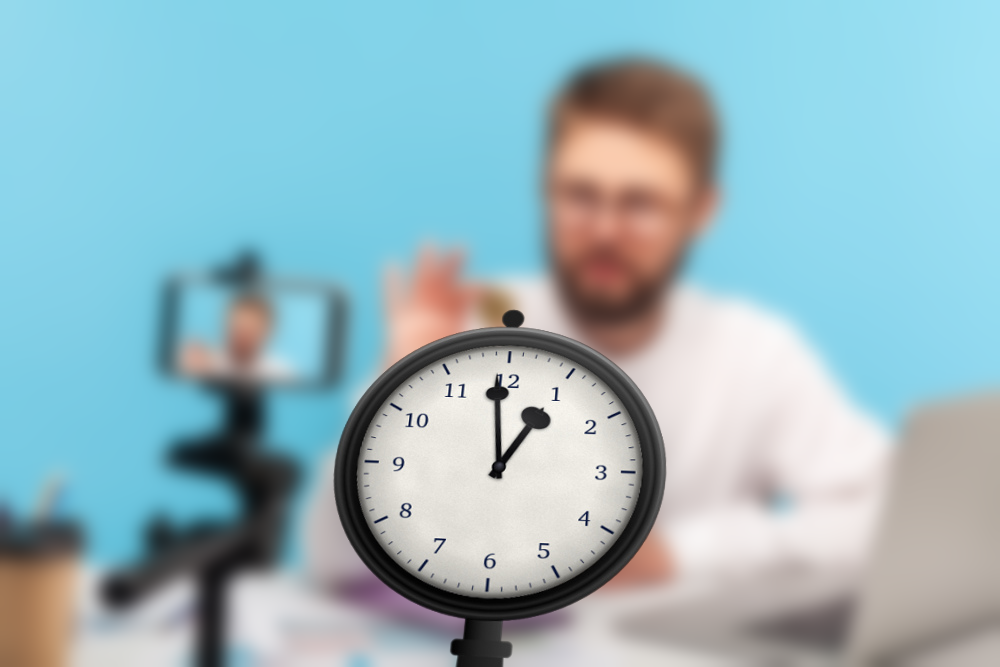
12:59
